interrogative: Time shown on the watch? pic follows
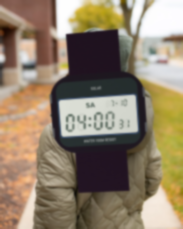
4:00
